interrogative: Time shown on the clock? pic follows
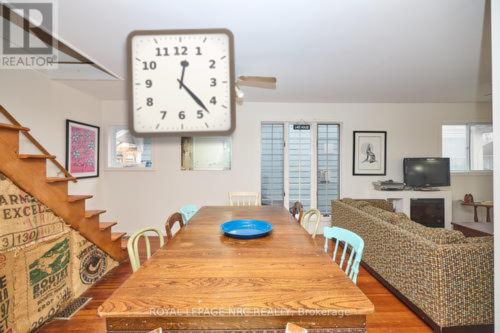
12:23
